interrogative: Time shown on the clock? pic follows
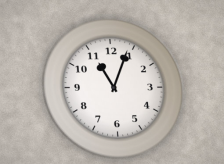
11:04
